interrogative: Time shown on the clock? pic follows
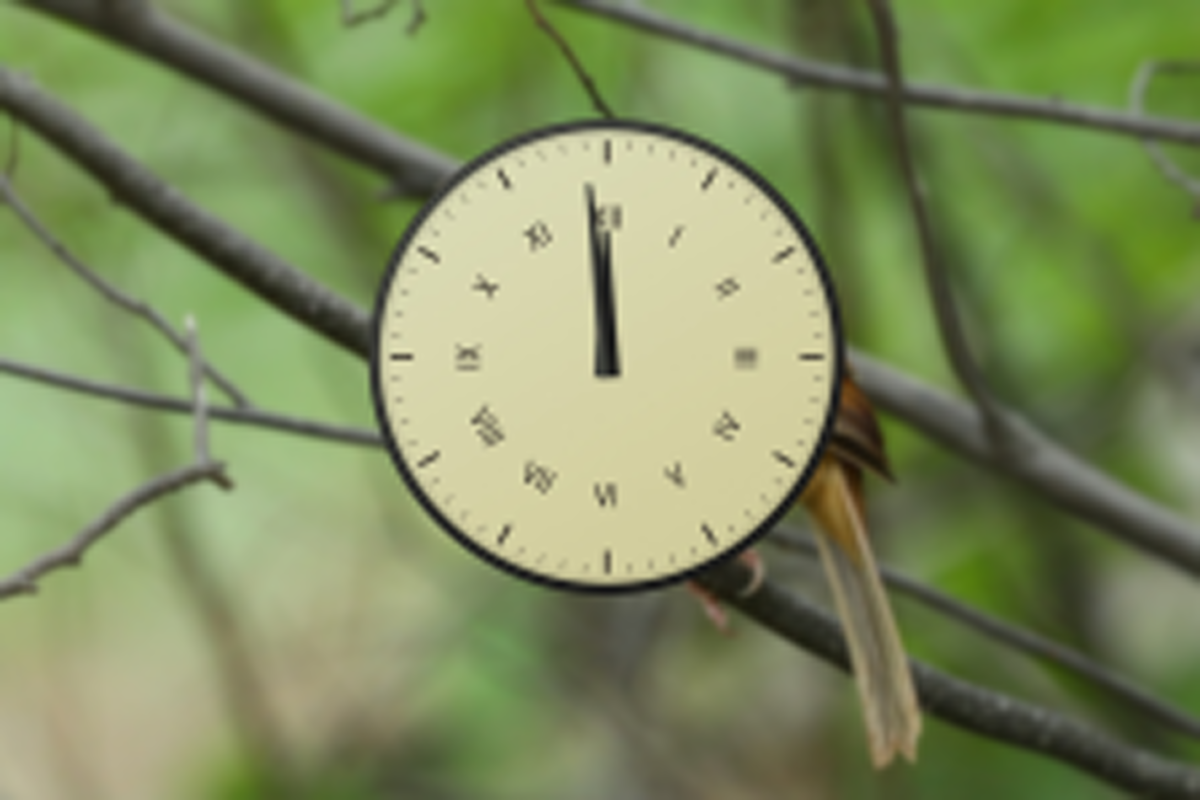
11:59
